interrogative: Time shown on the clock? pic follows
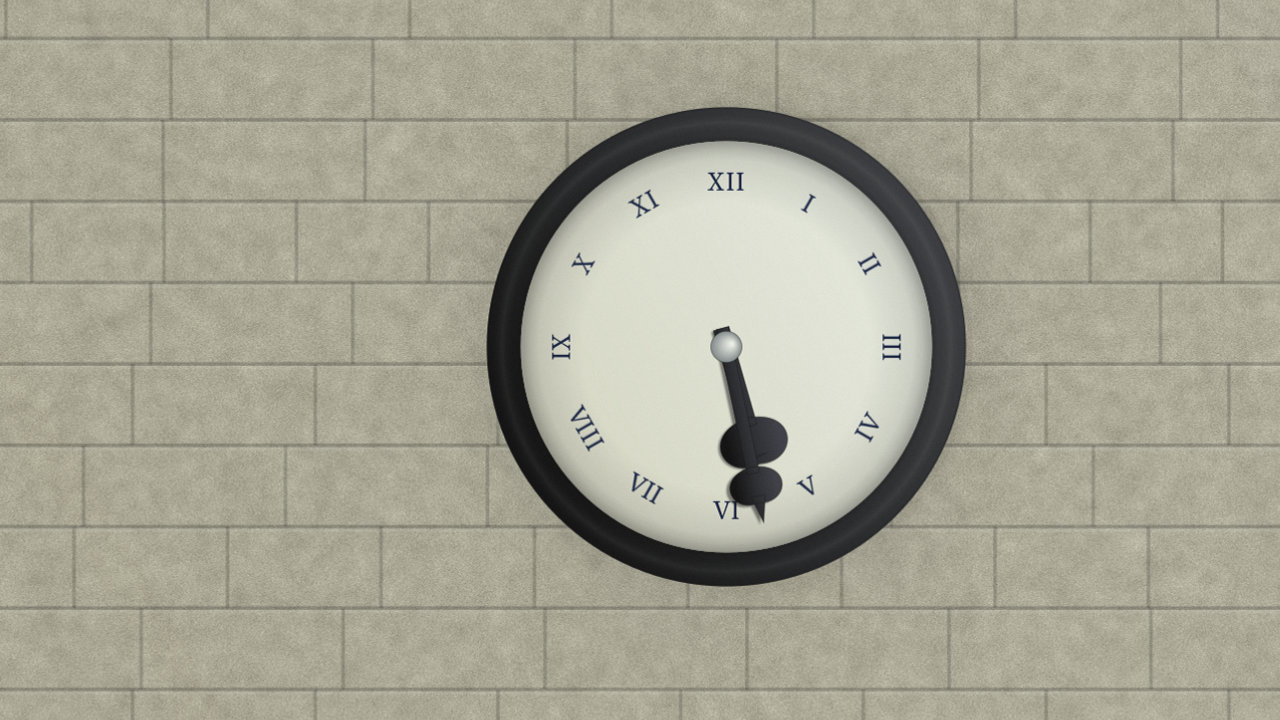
5:28
